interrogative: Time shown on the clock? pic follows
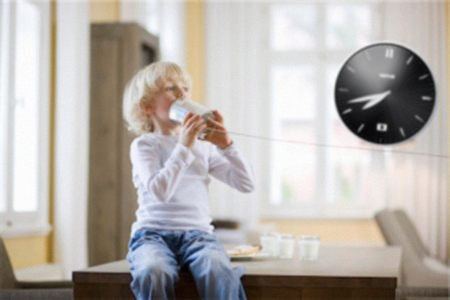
7:42
